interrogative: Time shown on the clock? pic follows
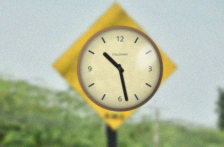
10:28
